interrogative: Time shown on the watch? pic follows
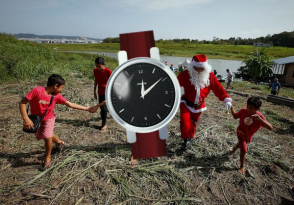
12:09
